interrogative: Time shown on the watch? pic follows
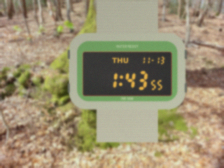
1:43:55
